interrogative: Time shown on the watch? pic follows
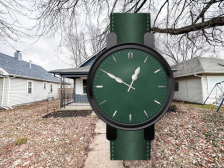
12:50
